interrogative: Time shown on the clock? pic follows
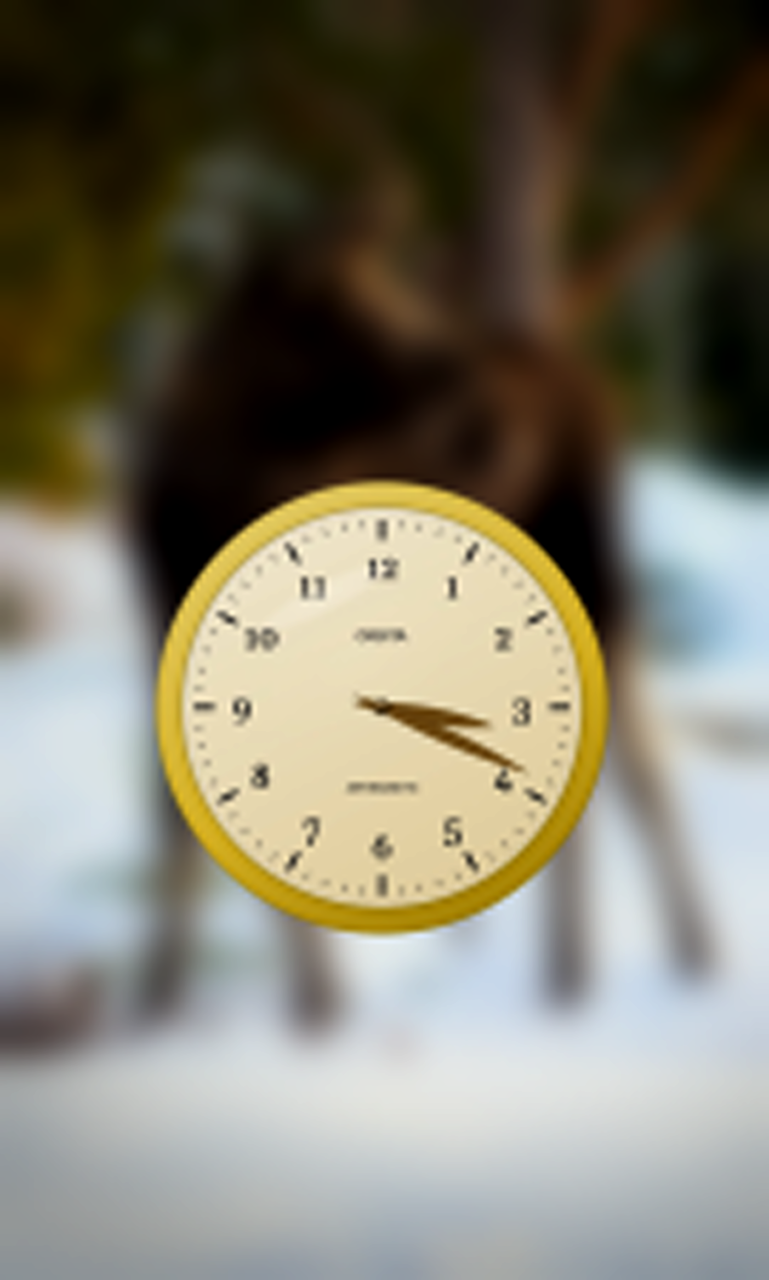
3:19
